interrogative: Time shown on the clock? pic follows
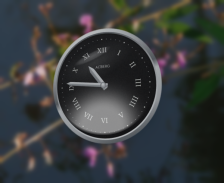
10:46
